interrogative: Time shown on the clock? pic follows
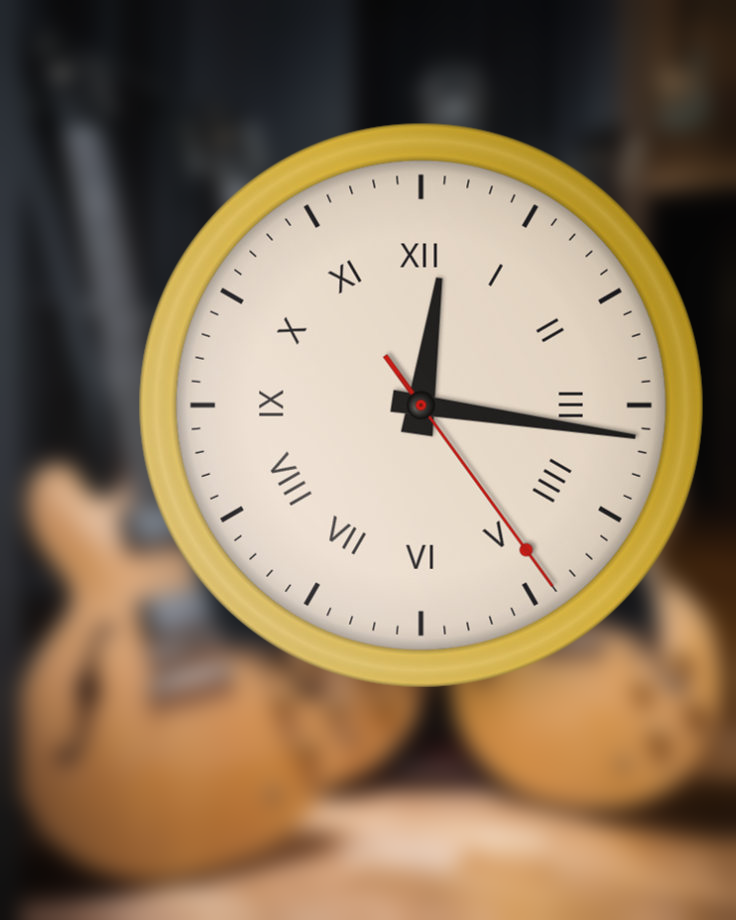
12:16:24
